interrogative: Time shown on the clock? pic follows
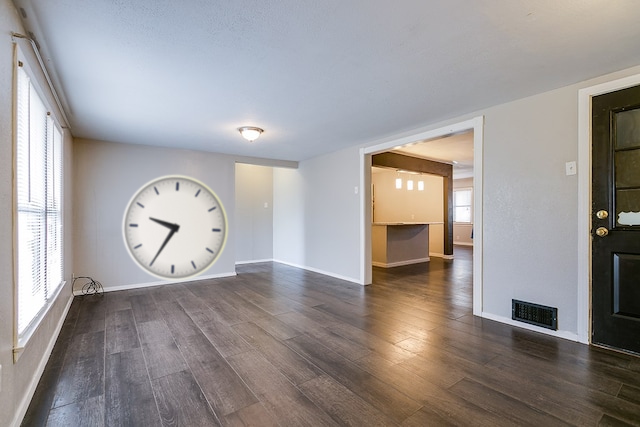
9:35
